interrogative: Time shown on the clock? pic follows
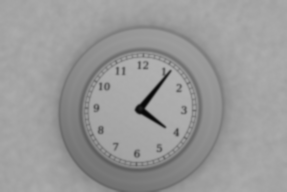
4:06
